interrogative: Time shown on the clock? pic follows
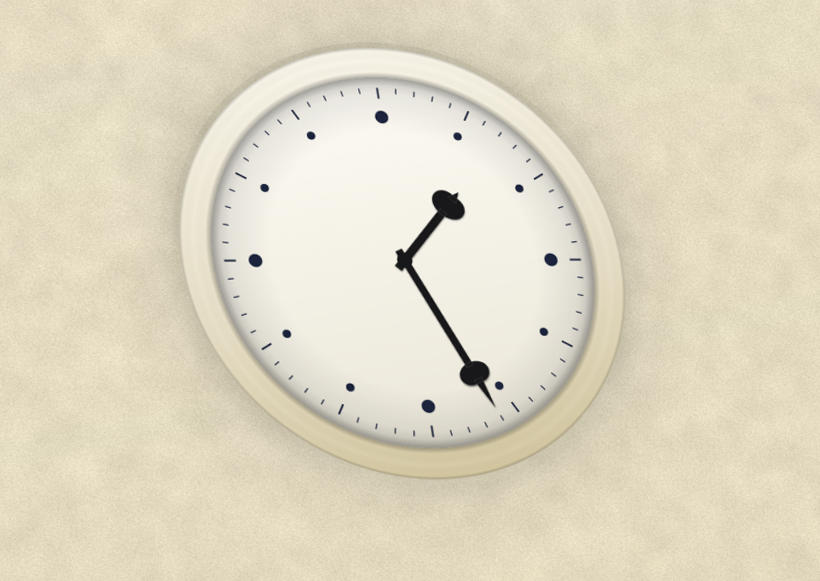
1:26
